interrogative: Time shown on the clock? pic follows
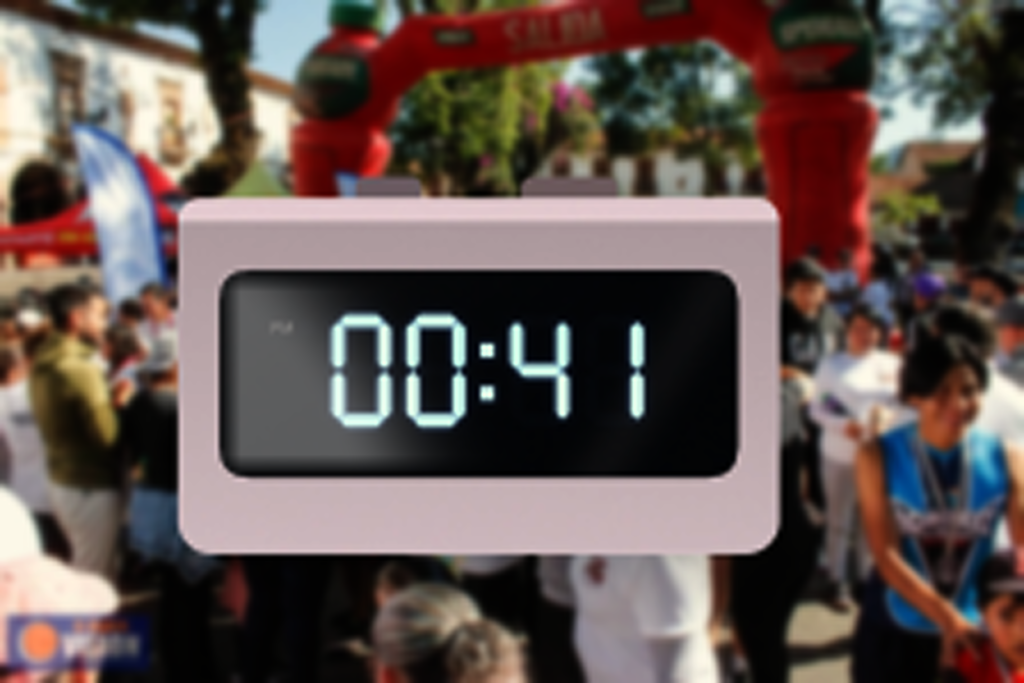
0:41
